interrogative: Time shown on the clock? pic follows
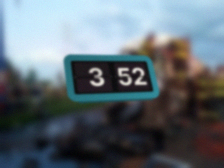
3:52
